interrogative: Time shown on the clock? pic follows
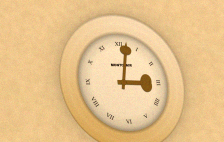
3:02
